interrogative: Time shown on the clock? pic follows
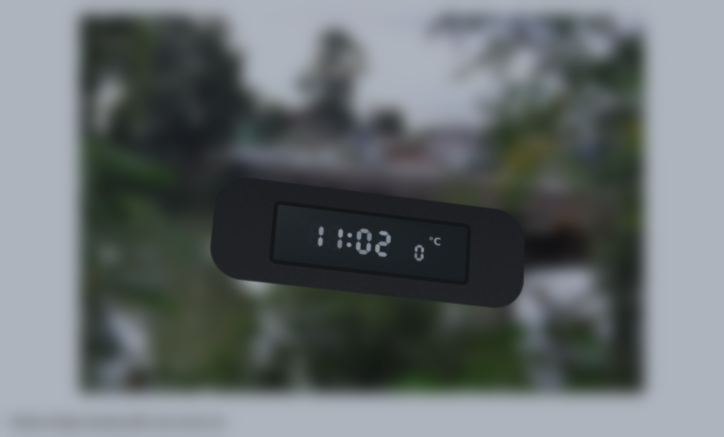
11:02
